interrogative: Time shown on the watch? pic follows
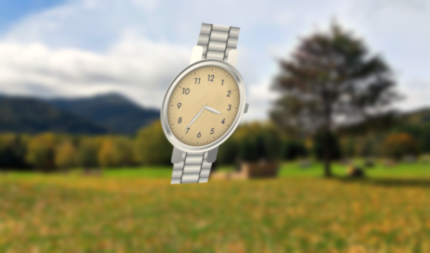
3:36
